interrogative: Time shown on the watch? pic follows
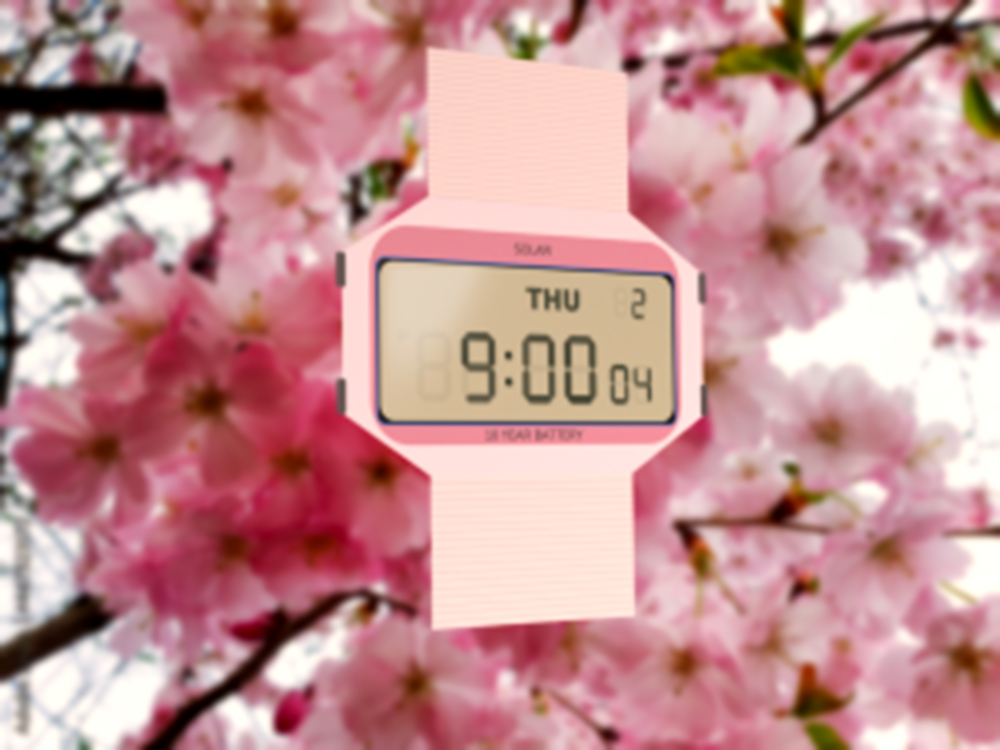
9:00:04
